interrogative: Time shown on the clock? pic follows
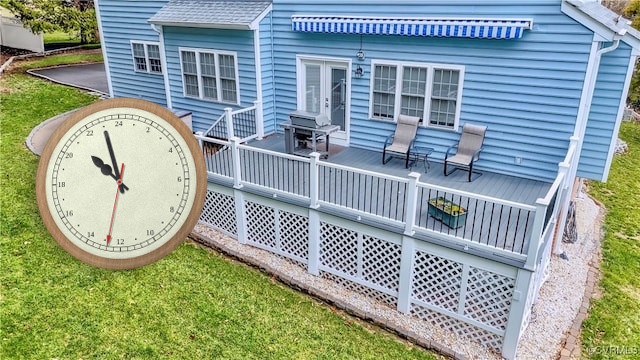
20:57:32
